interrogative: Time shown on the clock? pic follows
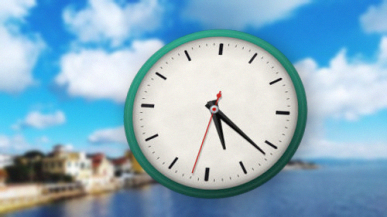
5:21:32
